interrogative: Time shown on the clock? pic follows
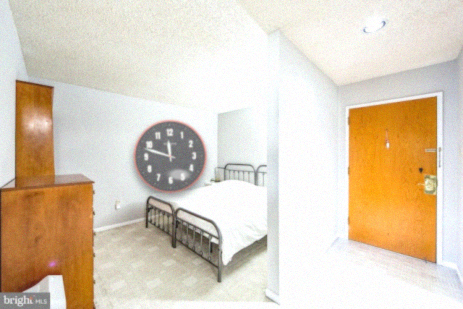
11:48
